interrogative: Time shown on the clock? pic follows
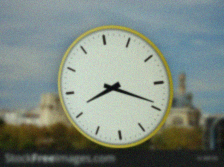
8:19
